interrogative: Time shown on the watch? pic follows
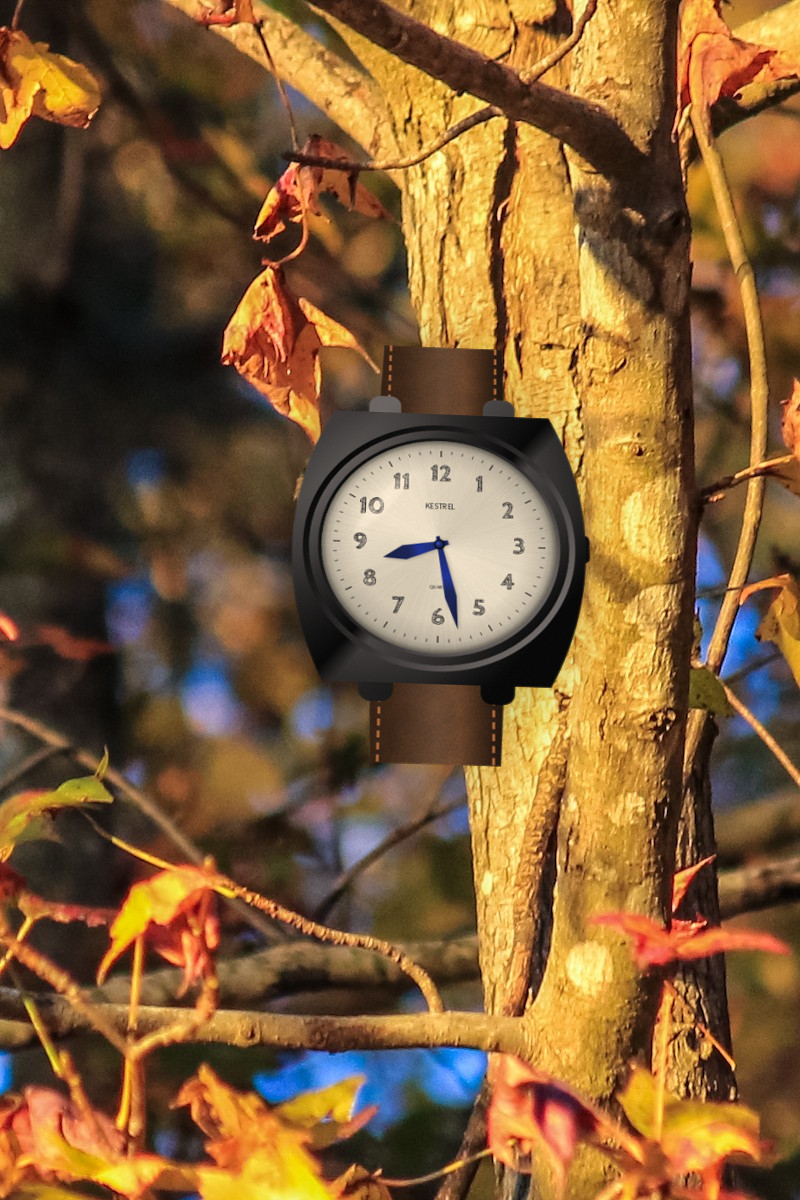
8:28
